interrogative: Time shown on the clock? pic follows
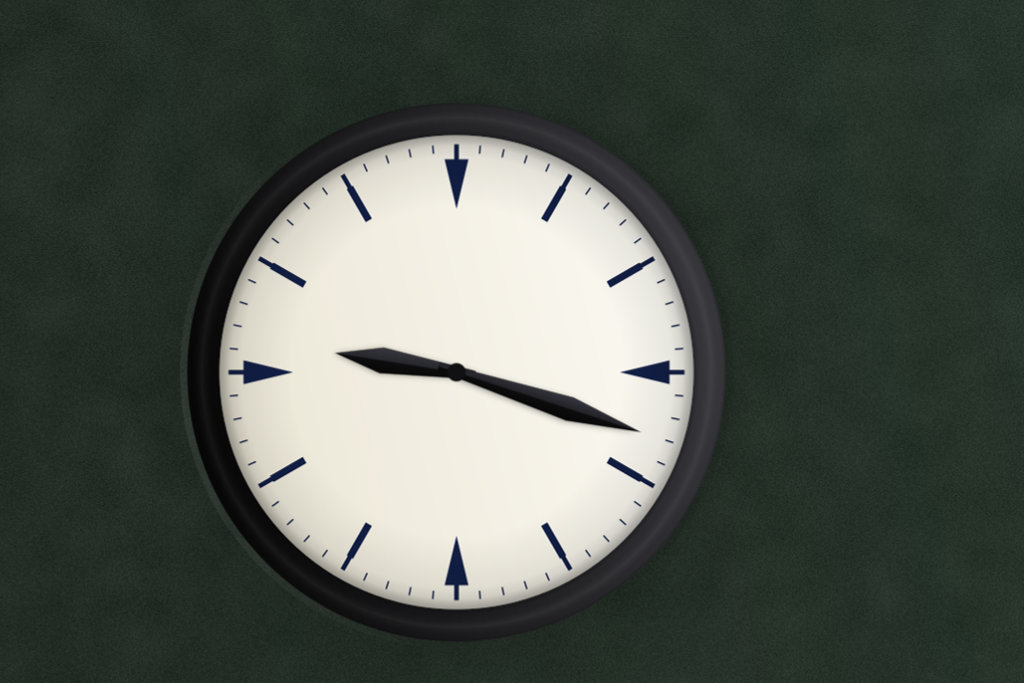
9:18
